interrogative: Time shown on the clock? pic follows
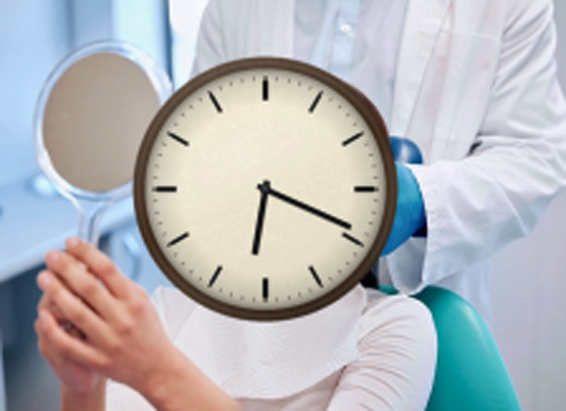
6:19
